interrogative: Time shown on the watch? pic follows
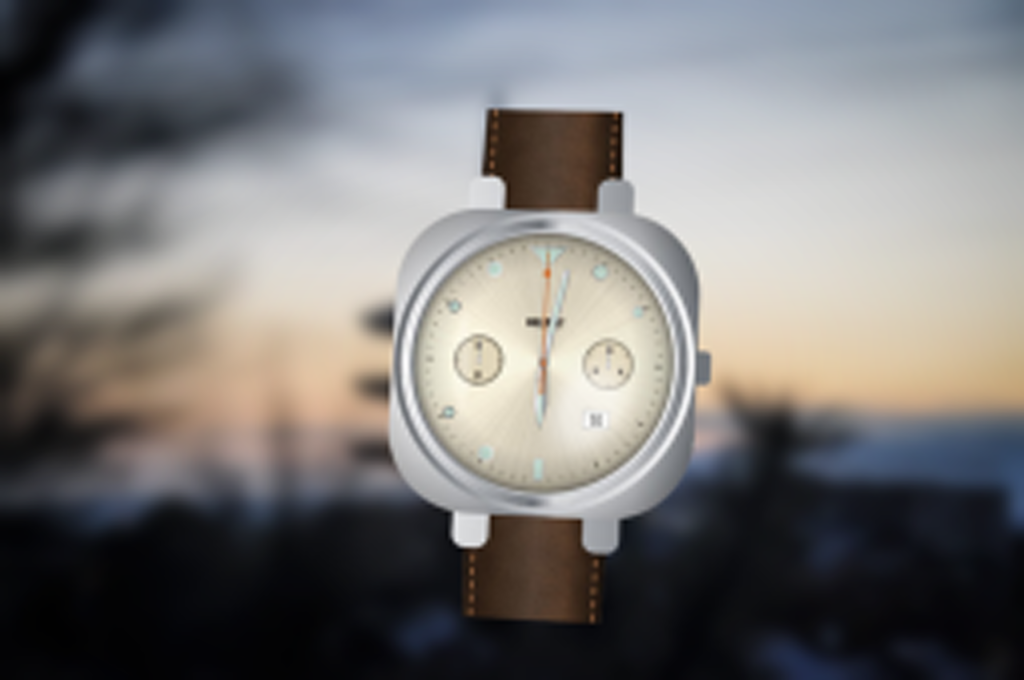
6:02
